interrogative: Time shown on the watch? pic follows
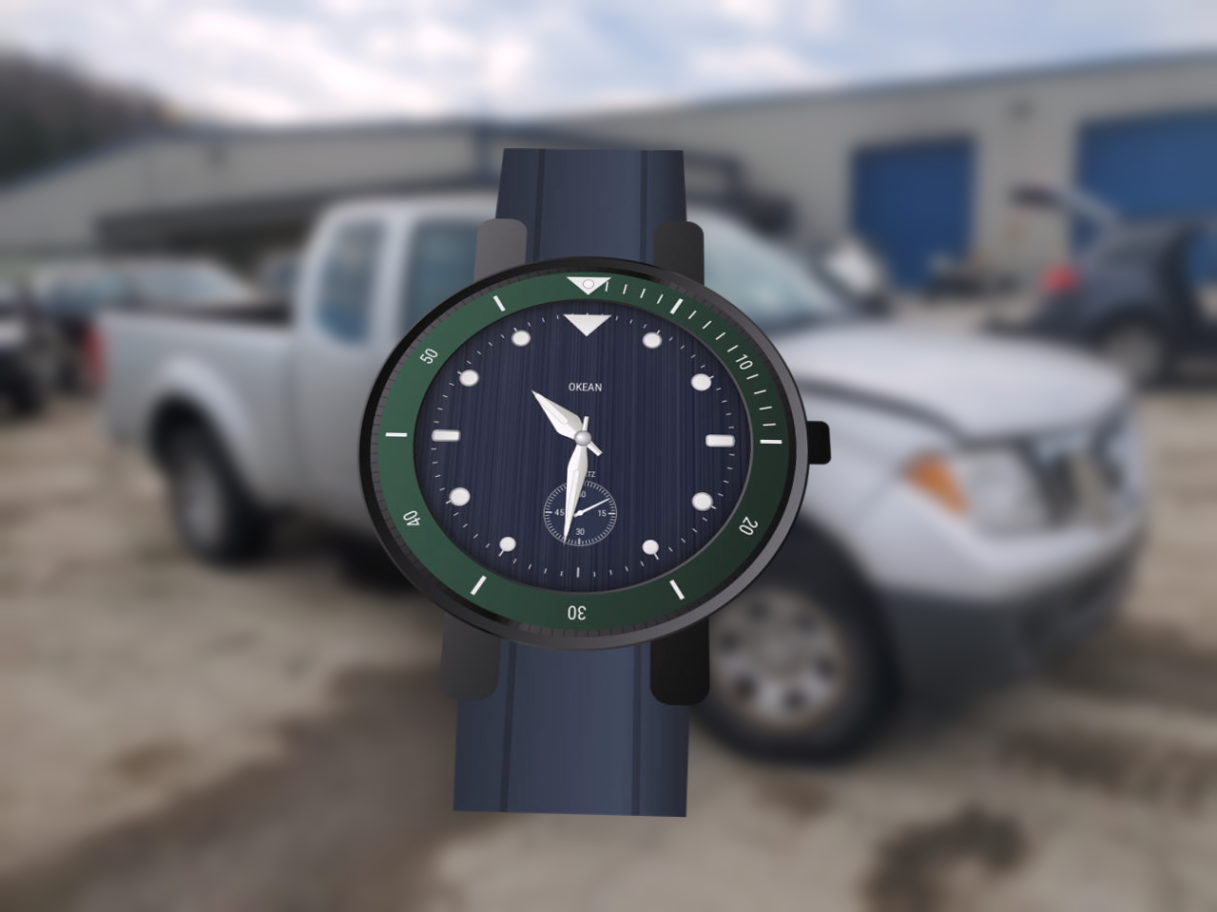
10:31:10
